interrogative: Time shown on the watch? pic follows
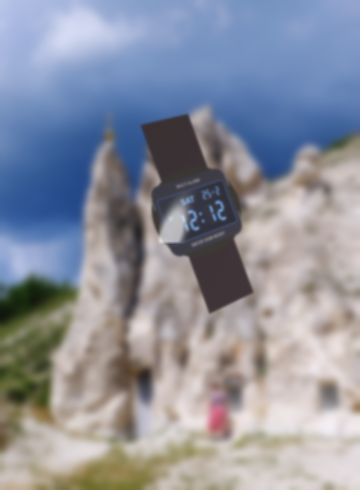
12:12
